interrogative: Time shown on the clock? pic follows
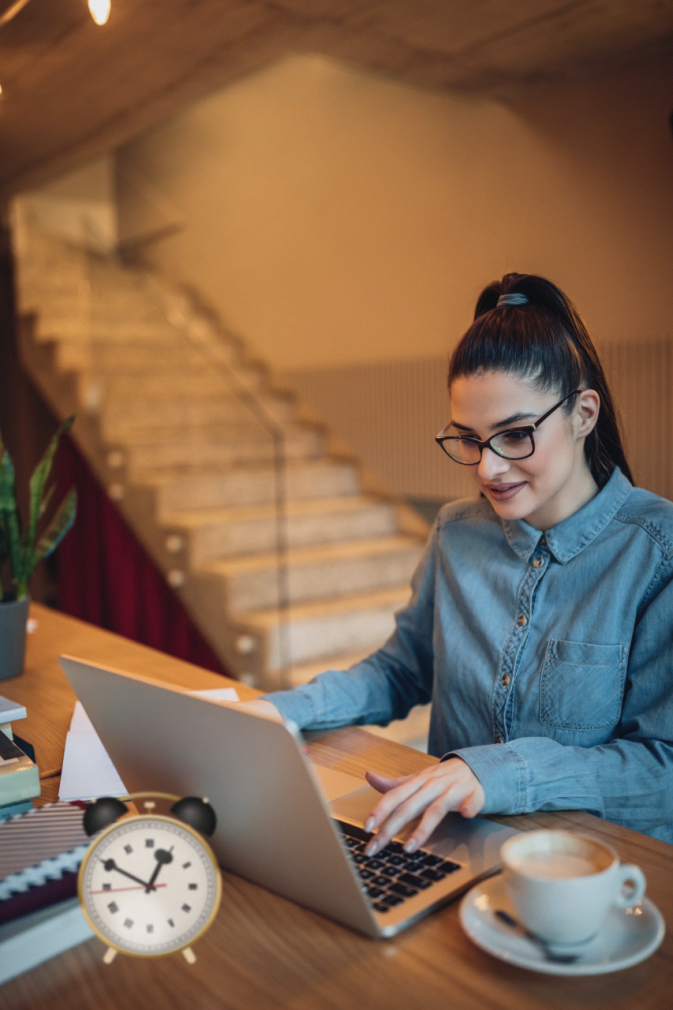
12:49:44
